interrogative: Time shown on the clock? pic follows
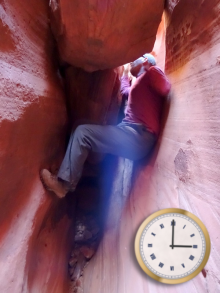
3:00
